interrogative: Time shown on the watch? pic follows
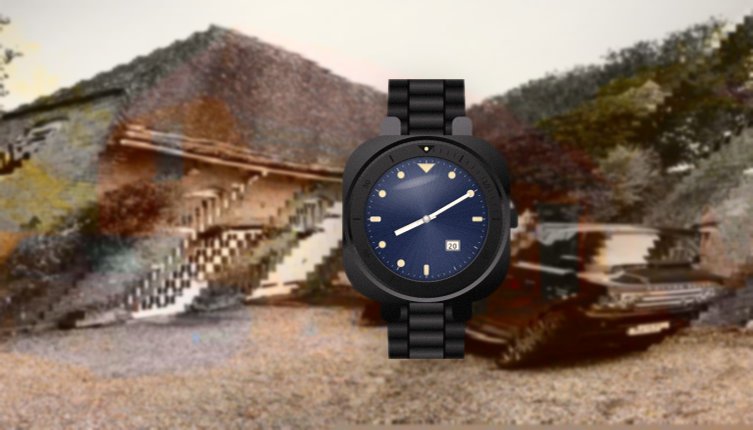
8:10
